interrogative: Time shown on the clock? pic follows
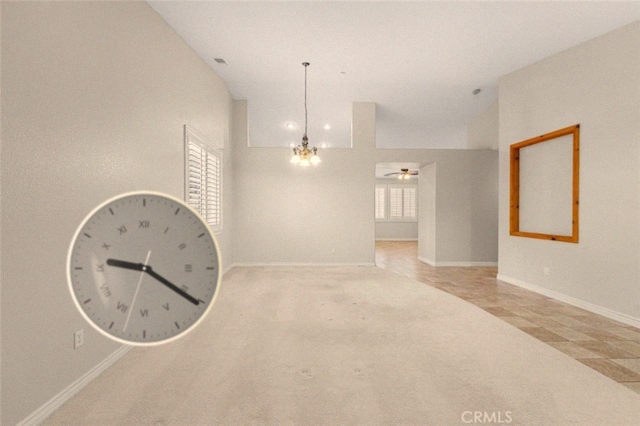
9:20:33
